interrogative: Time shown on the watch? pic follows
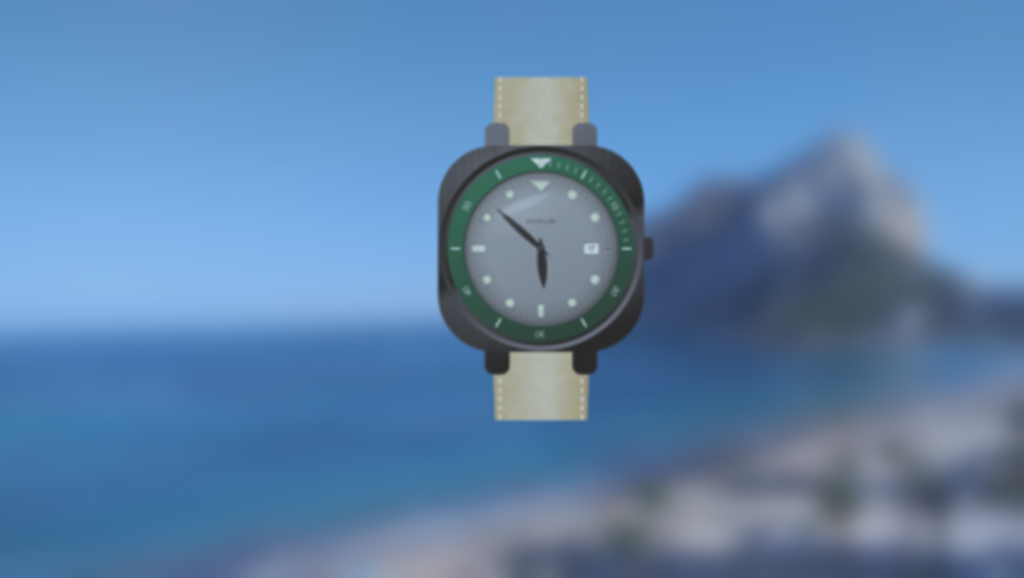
5:52
